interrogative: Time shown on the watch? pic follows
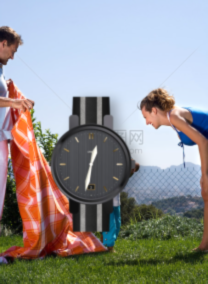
12:32
